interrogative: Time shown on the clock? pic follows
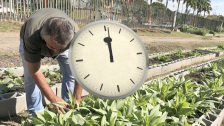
12:01
